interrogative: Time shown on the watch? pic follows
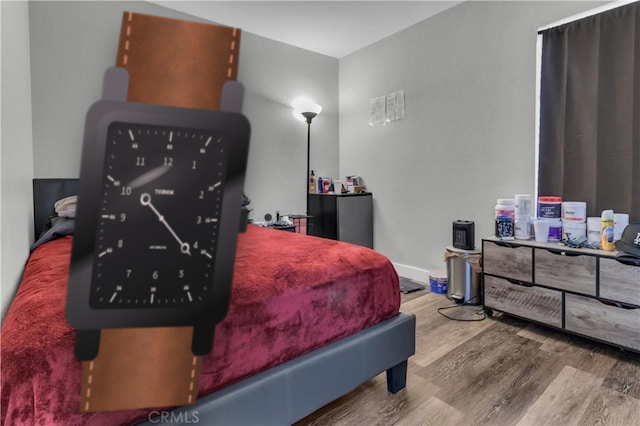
10:22
